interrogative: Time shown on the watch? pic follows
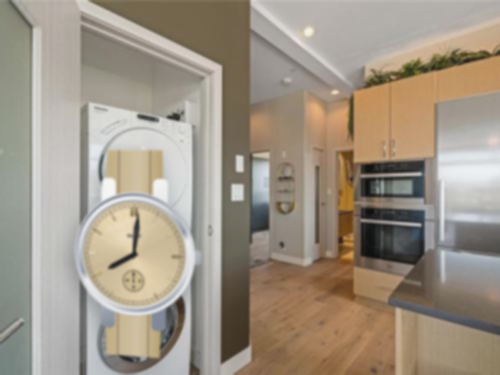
8:01
